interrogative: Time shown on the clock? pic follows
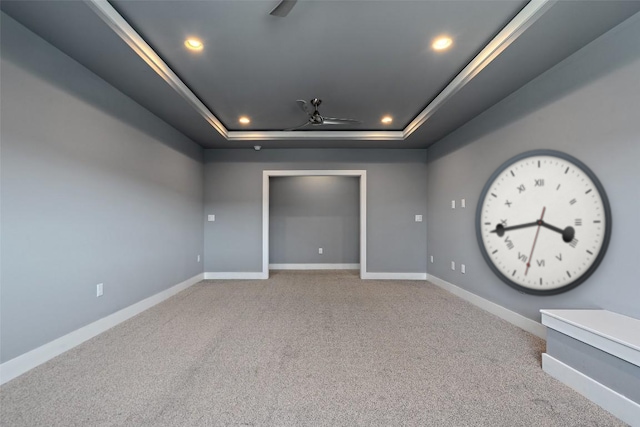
3:43:33
